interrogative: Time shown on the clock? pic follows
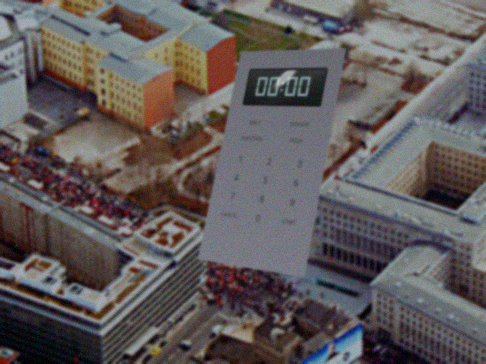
0:00
